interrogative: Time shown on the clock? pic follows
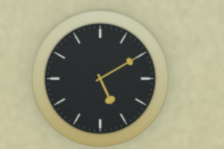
5:10
